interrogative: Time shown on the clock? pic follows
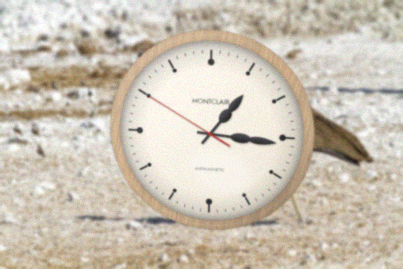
1:15:50
